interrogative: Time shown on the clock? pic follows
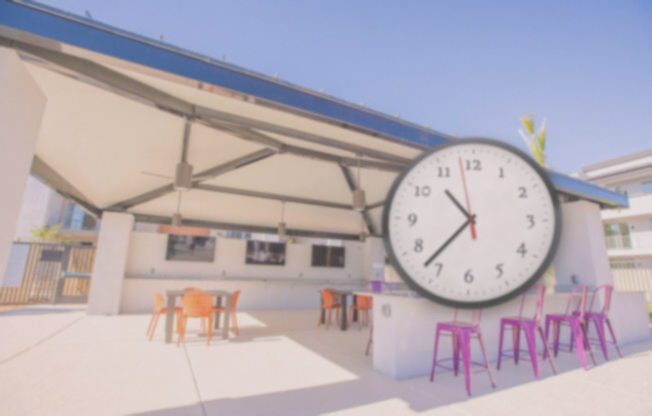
10:36:58
